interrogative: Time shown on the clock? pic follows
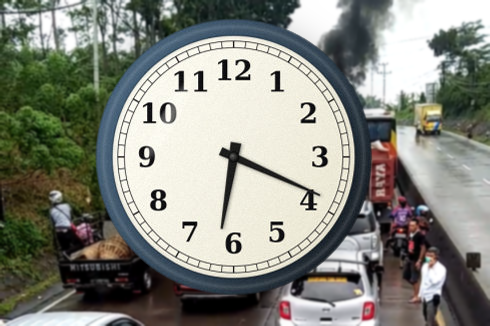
6:19
